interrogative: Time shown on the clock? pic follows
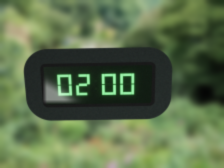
2:00
